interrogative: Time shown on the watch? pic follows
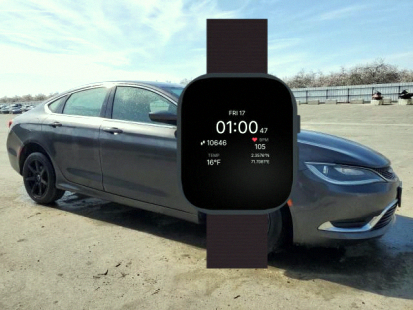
1:00
